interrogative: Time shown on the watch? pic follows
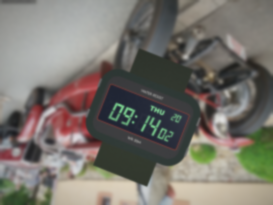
9:14:02
